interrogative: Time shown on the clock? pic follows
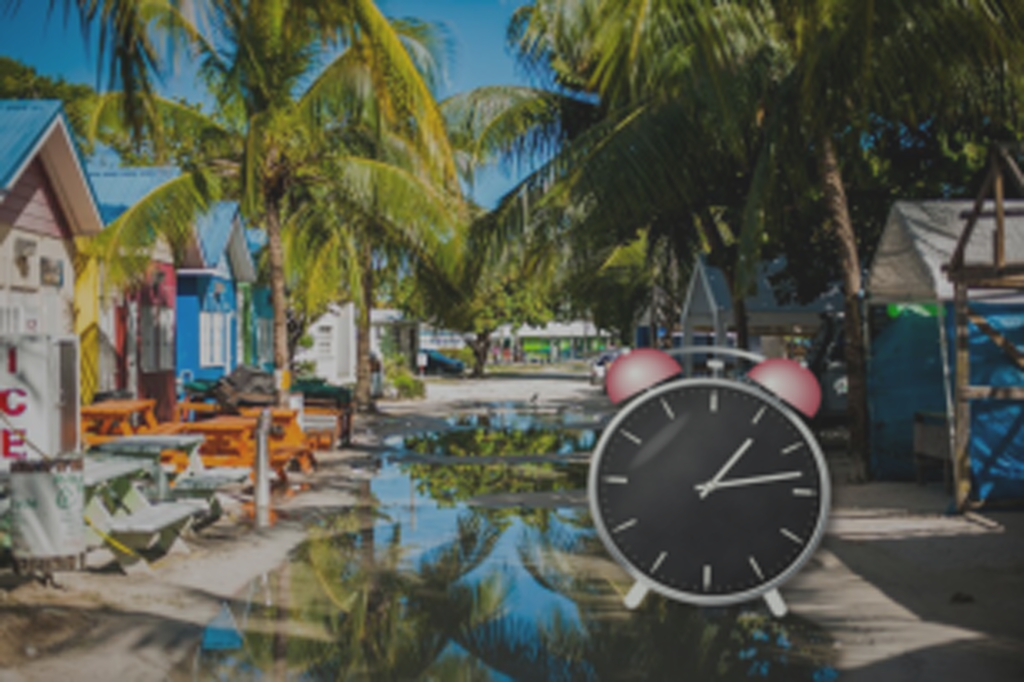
1:13
